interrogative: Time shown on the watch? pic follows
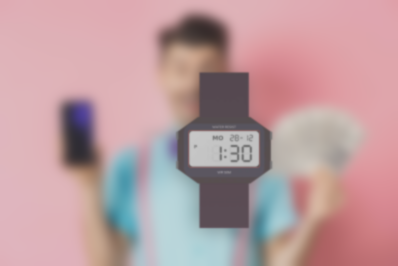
1:30
